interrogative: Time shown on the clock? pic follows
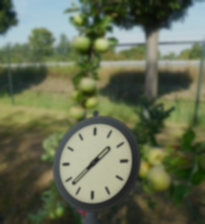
1:38
